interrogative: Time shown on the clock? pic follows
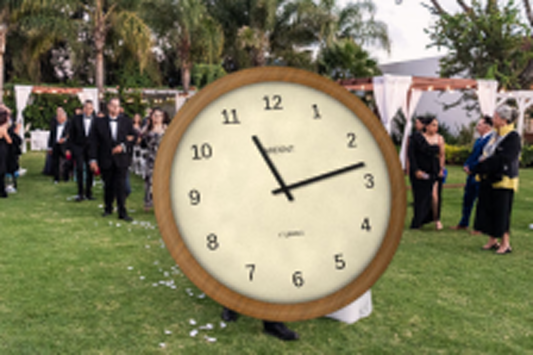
11:13
